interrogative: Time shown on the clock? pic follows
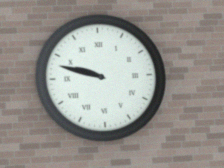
9:48
